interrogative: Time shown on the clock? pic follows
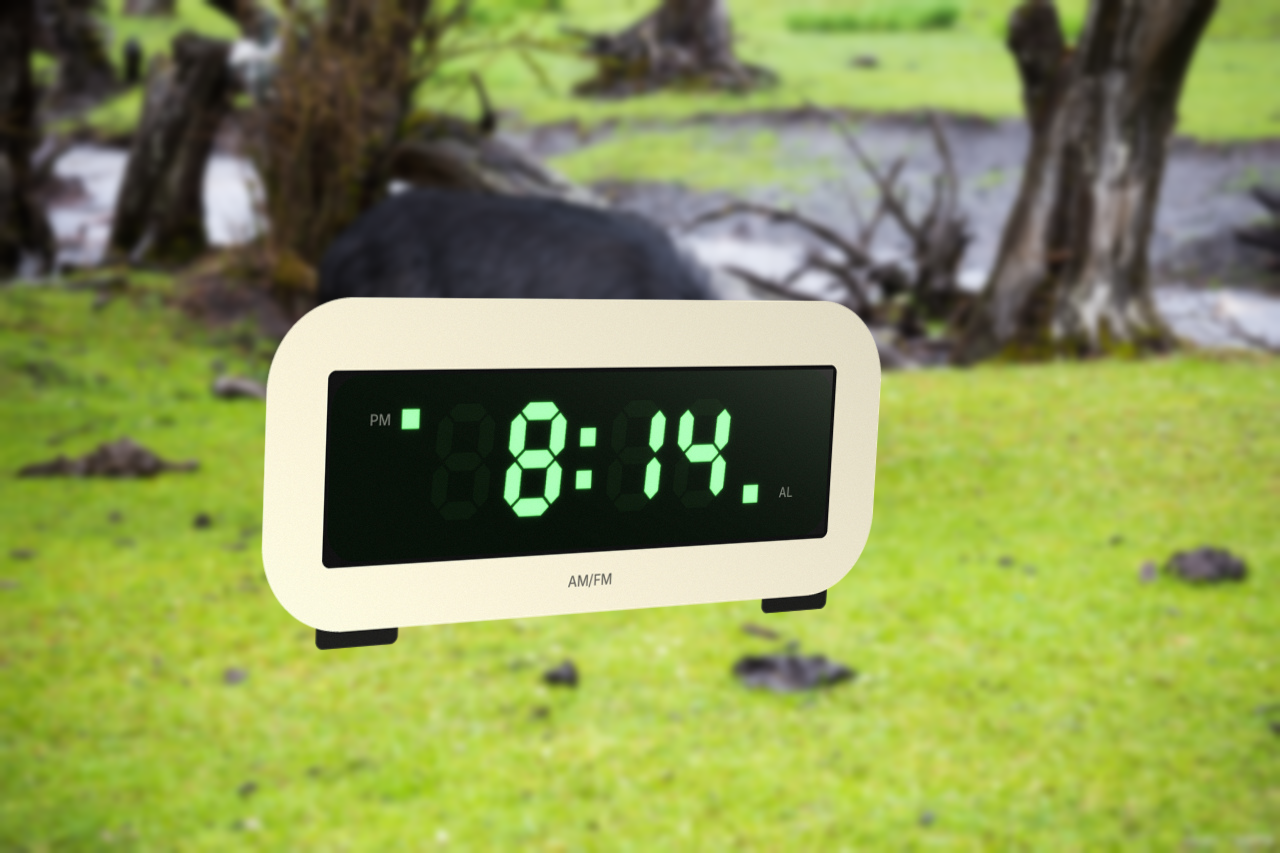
8:14
